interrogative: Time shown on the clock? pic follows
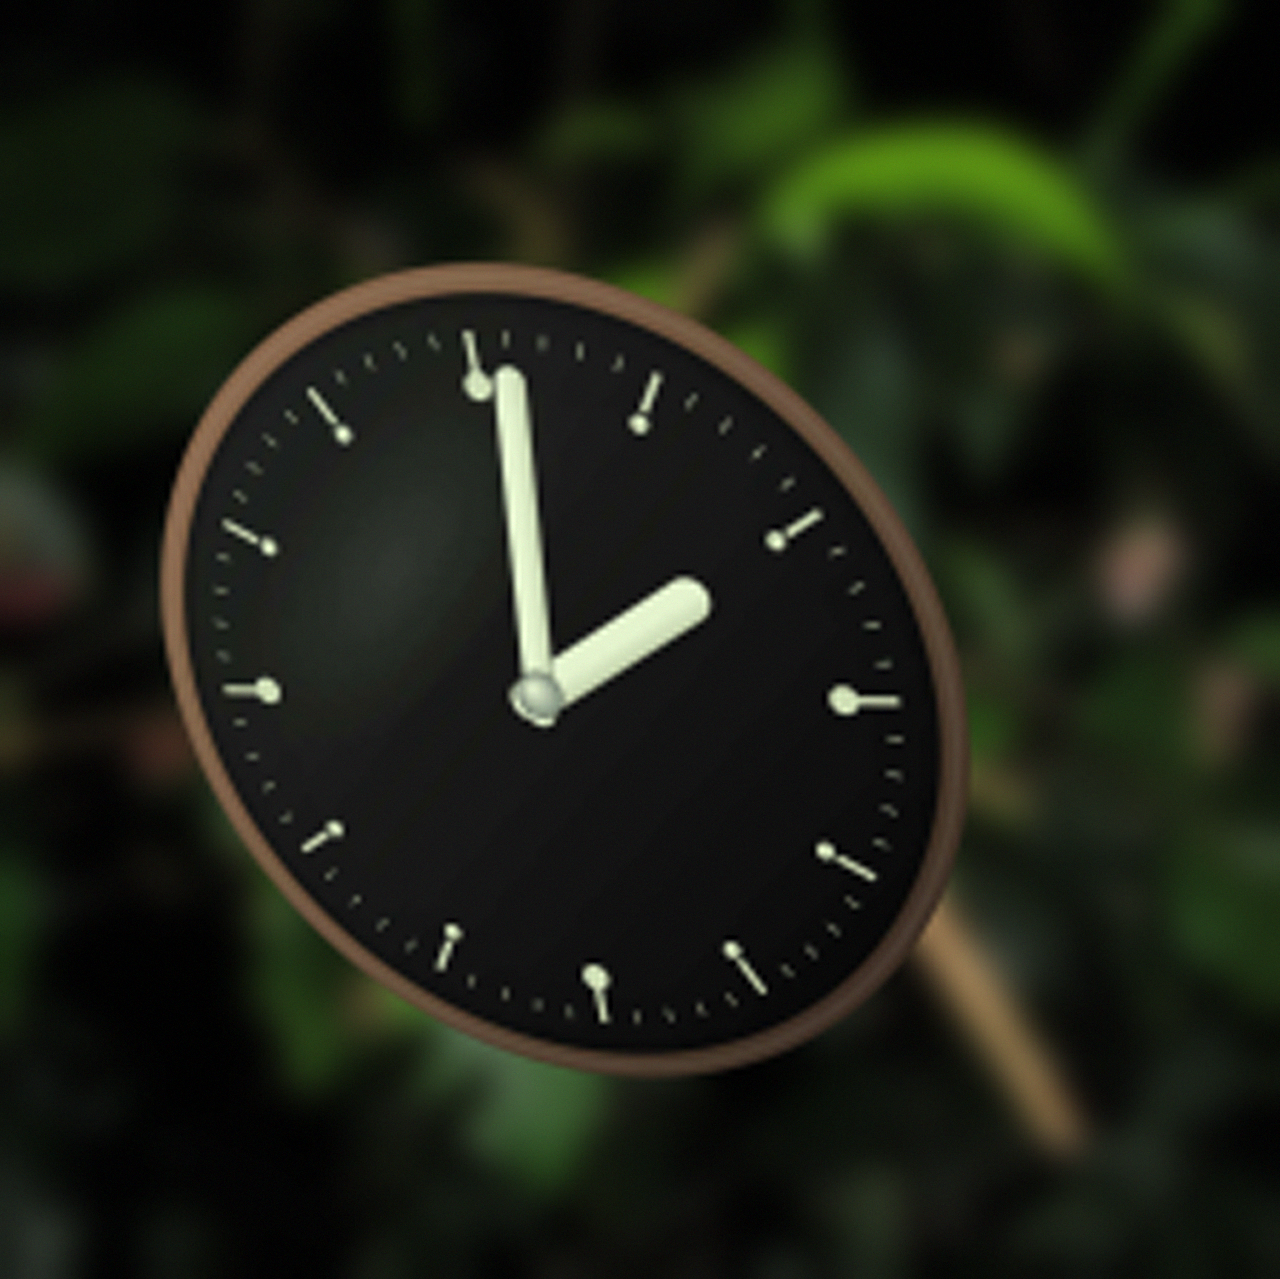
2:01
